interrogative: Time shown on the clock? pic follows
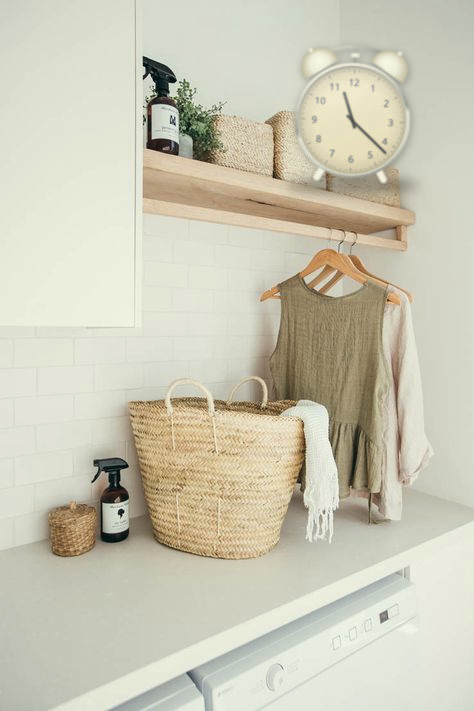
11:22
